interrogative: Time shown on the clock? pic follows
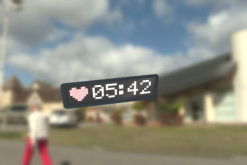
5:42
